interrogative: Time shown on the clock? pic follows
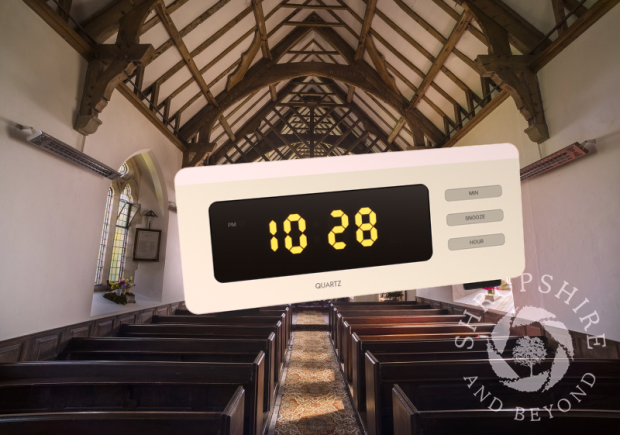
10:28
